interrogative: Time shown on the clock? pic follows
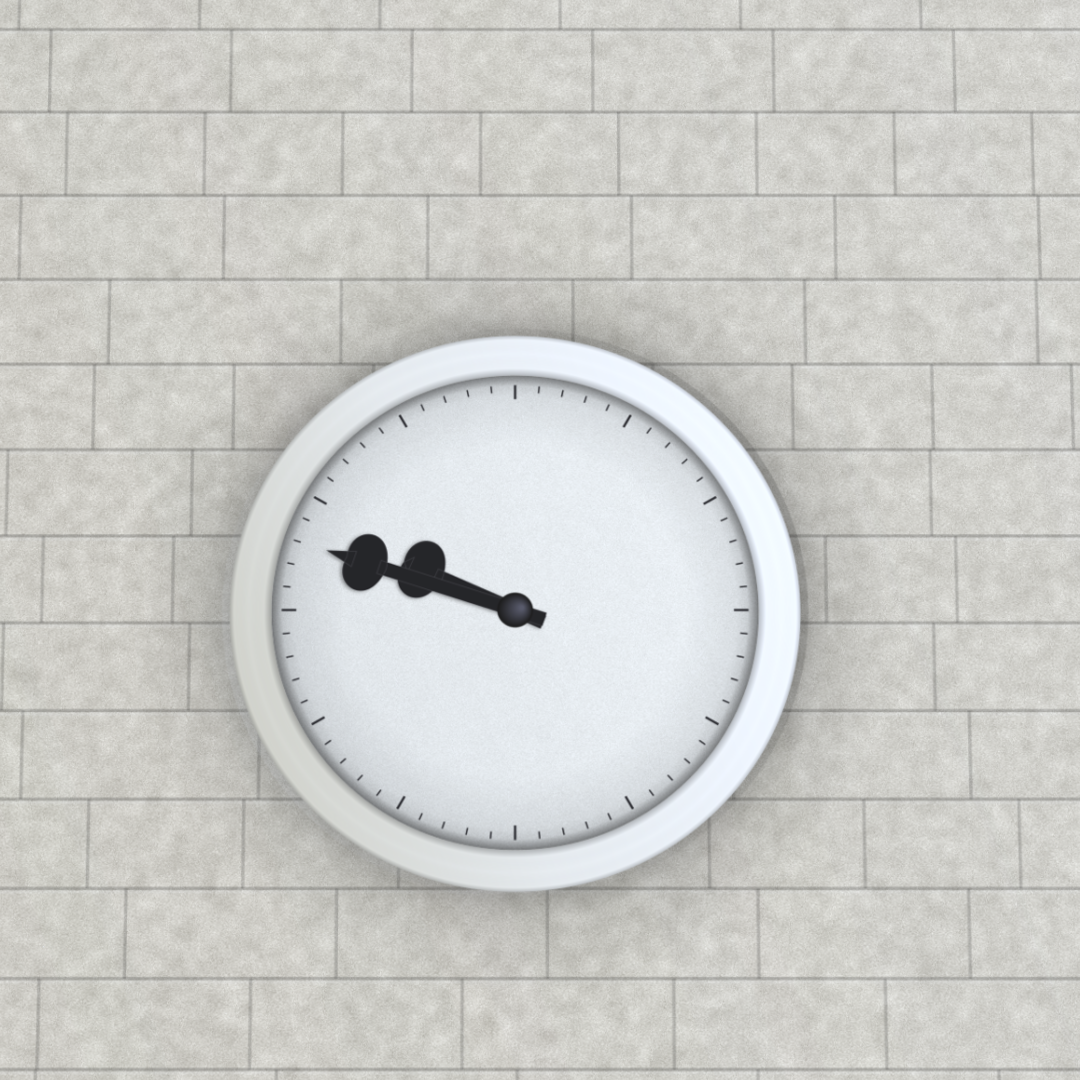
9:48
